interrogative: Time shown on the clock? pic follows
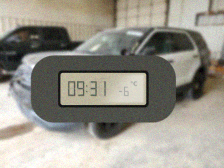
9:31
